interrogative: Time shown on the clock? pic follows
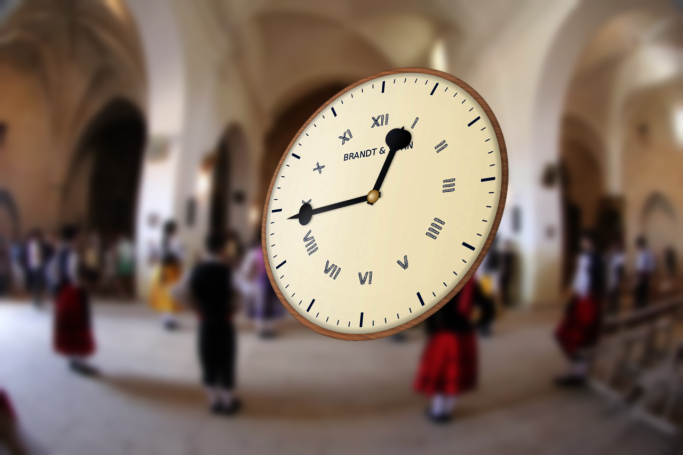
12:44
